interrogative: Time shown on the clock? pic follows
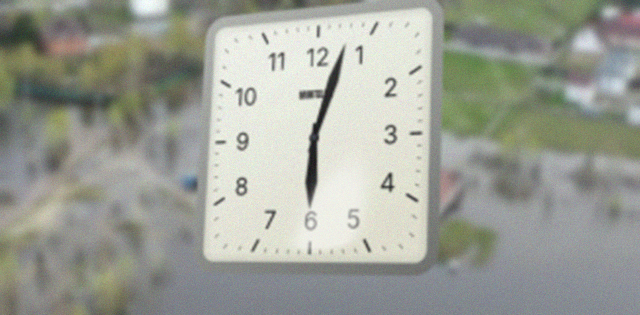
6:03
